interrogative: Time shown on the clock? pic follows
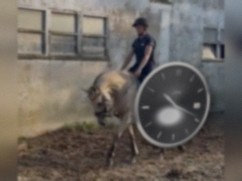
10:19
